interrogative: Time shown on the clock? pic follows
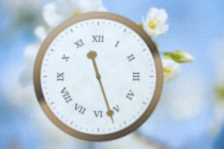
11:27
